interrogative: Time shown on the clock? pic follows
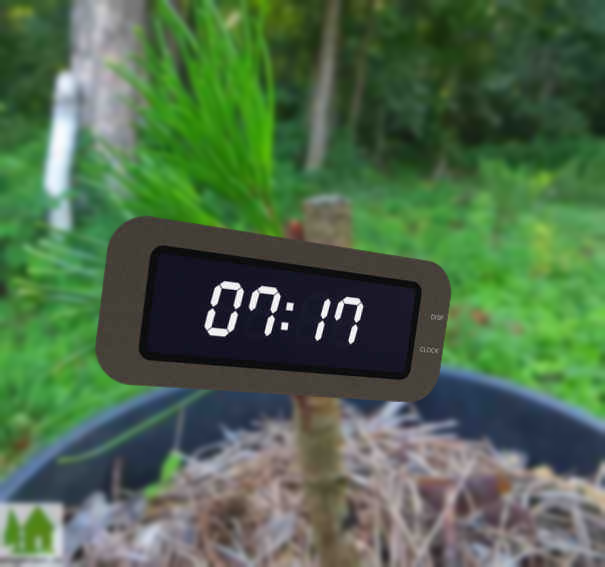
7:17
